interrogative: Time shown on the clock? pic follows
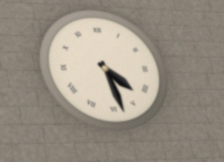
4:28
